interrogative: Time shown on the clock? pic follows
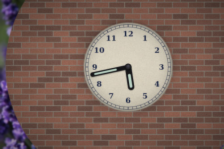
5:43
